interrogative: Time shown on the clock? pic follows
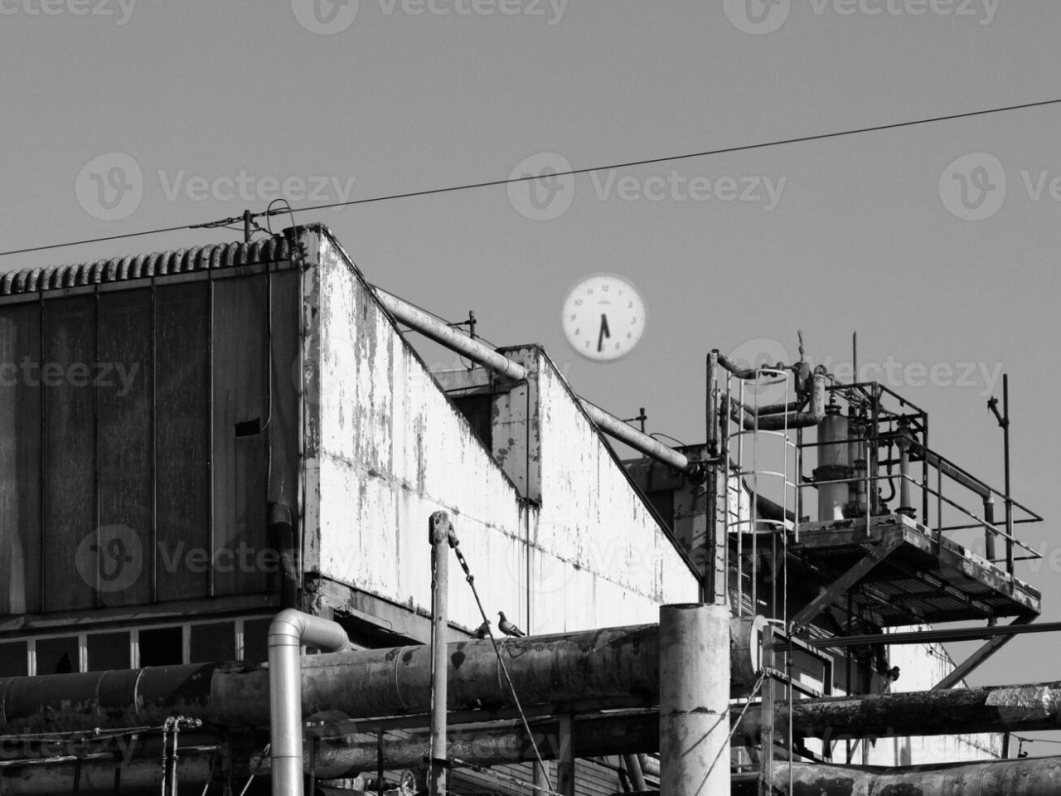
5:31
